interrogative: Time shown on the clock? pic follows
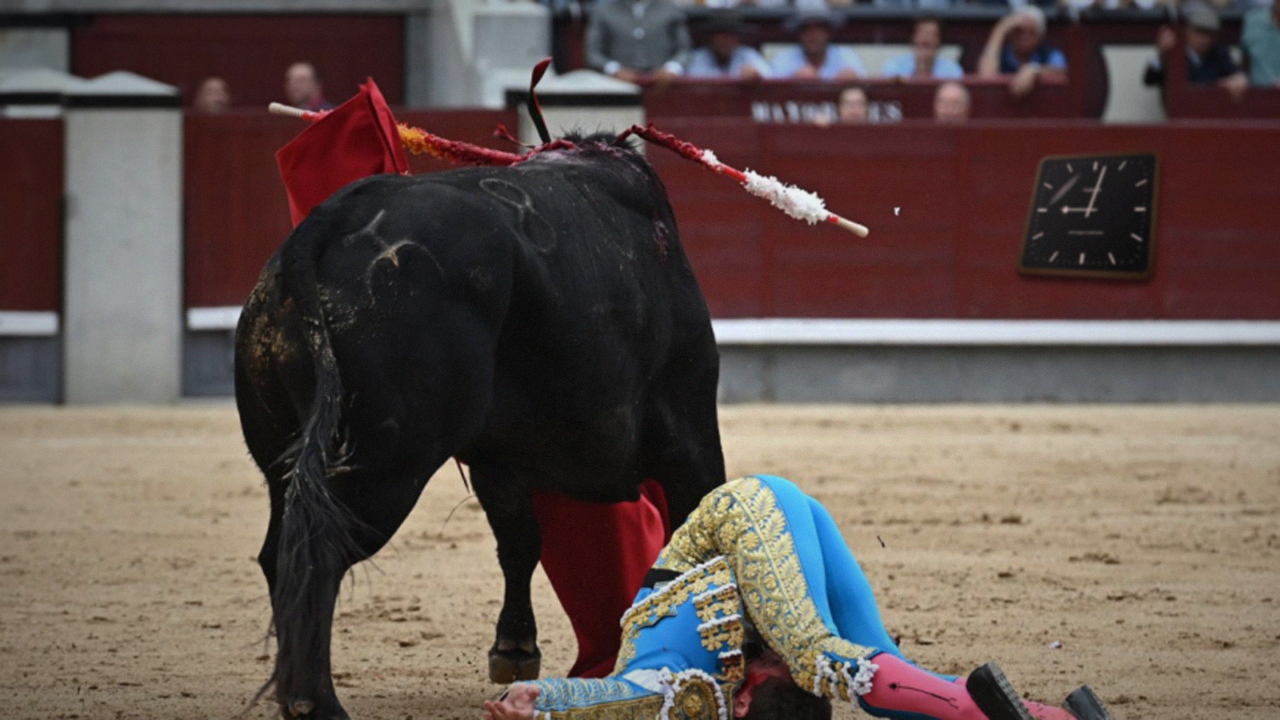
9:02
